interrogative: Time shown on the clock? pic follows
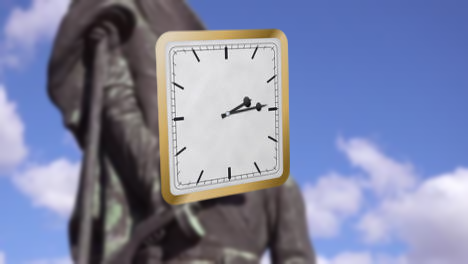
2:14
